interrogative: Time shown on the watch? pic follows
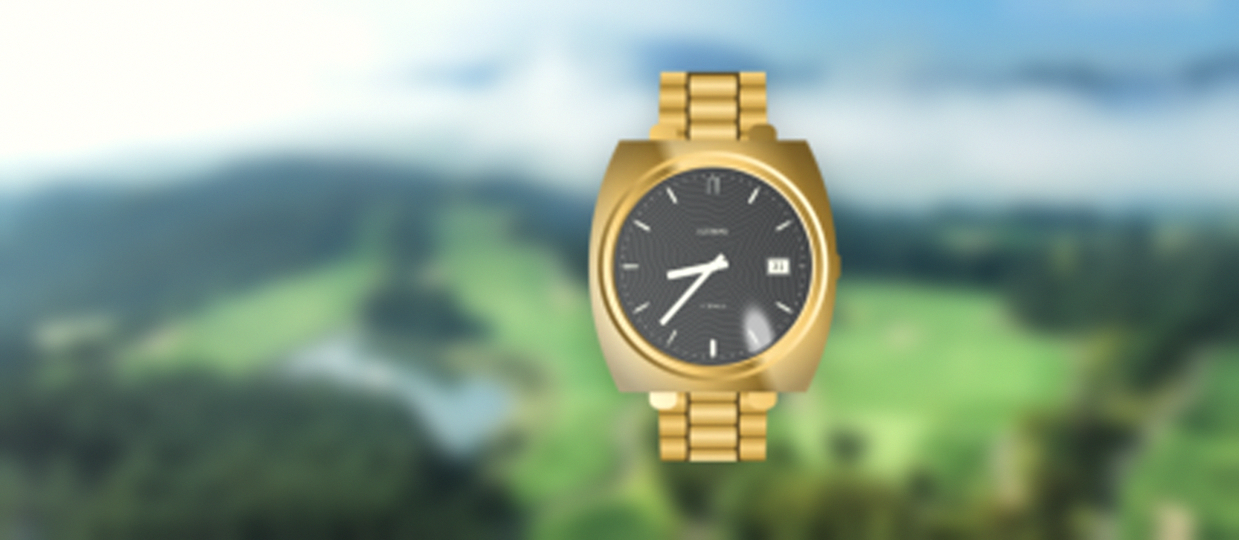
8:37
